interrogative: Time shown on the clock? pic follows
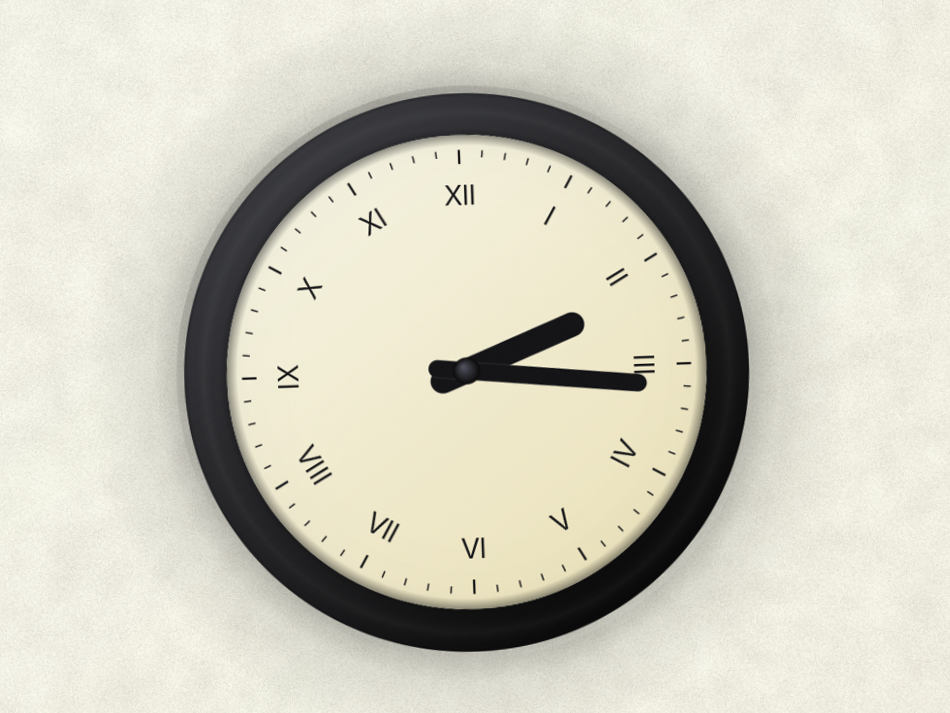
2:16
